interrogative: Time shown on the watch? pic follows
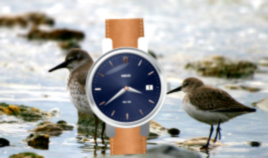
3:39
